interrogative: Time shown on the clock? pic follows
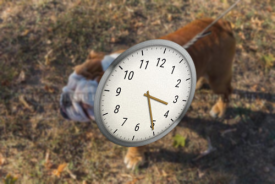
3:25
